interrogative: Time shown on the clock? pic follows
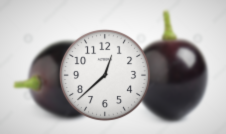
12:38
